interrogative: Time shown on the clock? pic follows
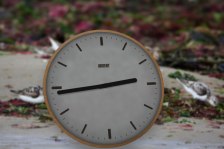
2:44
